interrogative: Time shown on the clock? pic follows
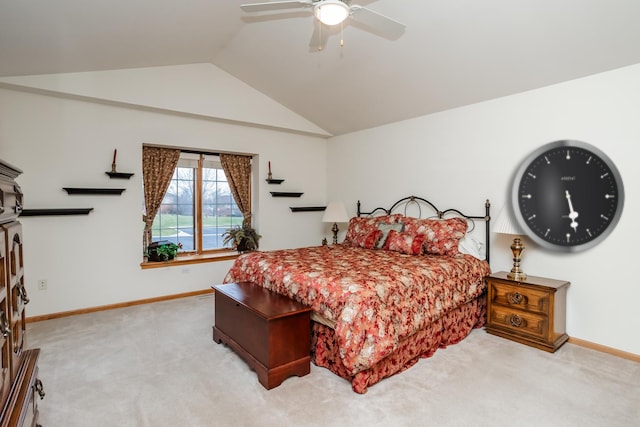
5:28
